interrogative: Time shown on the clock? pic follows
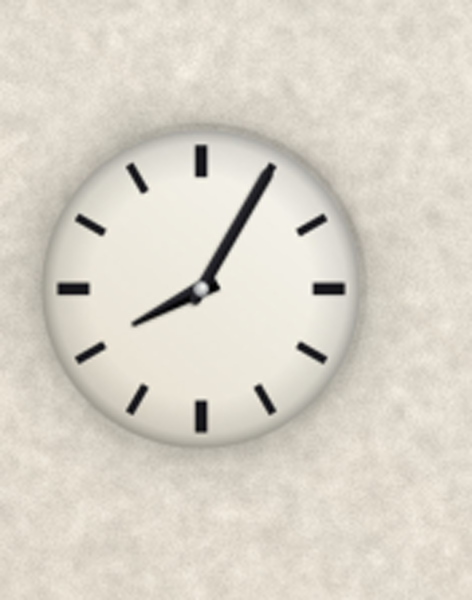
8:05
